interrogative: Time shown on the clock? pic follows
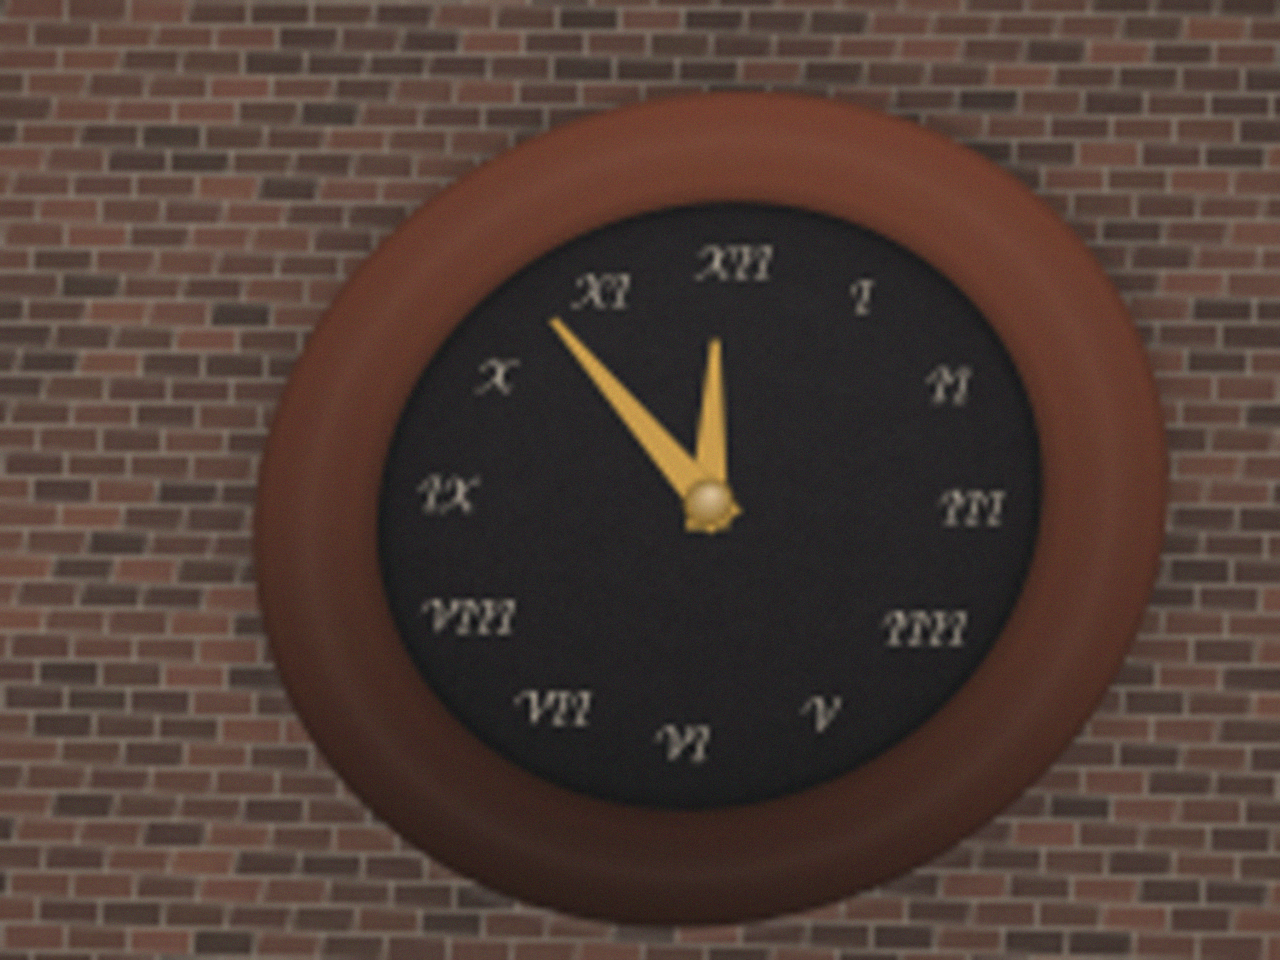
11:53
